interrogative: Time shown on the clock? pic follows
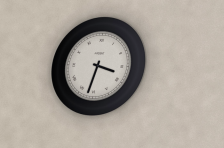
3:32
